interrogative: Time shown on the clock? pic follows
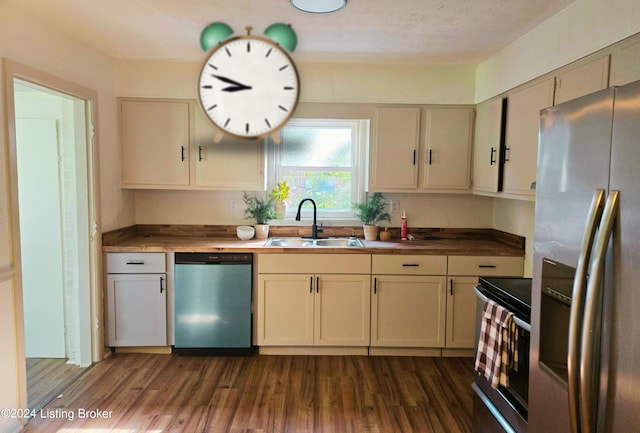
8:48
